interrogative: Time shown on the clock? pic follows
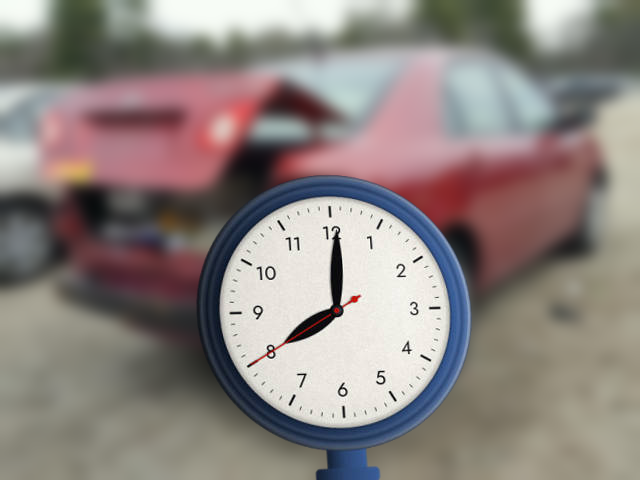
8:00:40
